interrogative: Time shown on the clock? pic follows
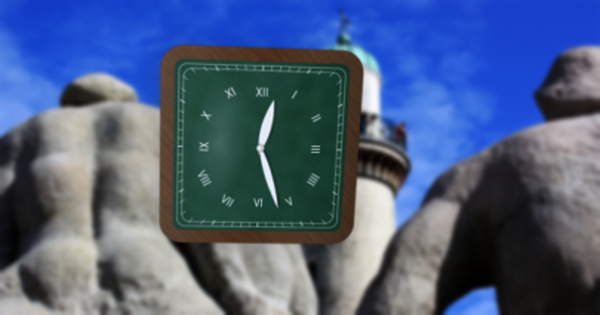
12:27
